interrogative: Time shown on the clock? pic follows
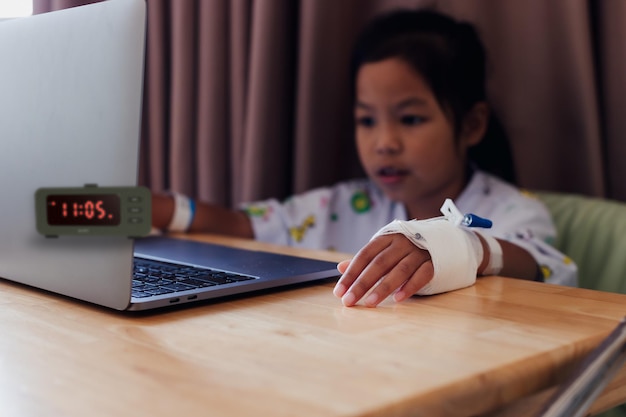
11:05
